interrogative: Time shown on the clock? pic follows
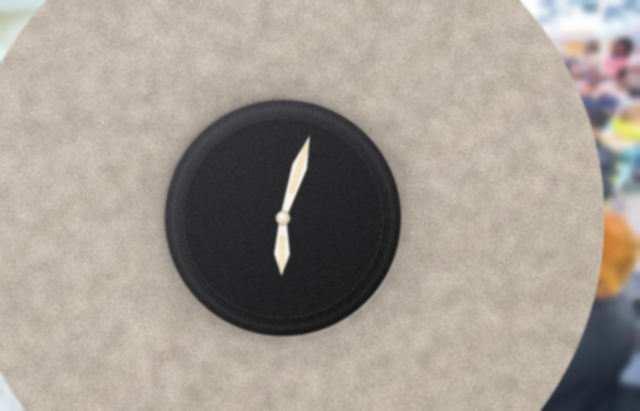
6:03
